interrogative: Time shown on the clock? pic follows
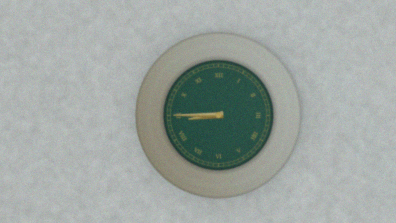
8:45
